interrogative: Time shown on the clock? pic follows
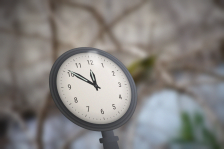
11:51
